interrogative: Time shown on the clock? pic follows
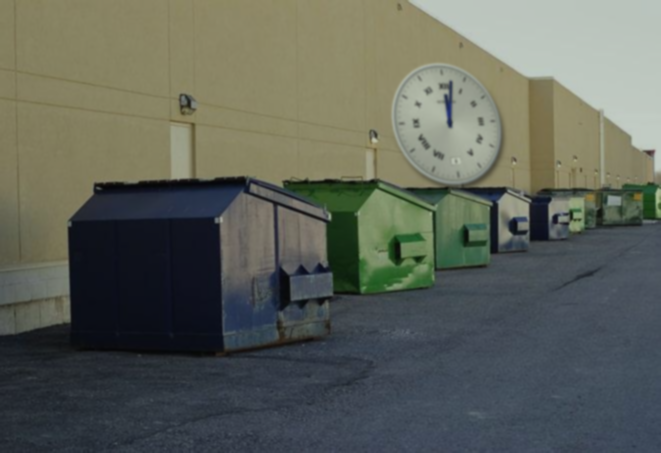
12:02
